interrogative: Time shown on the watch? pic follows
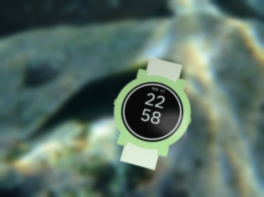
22:58
